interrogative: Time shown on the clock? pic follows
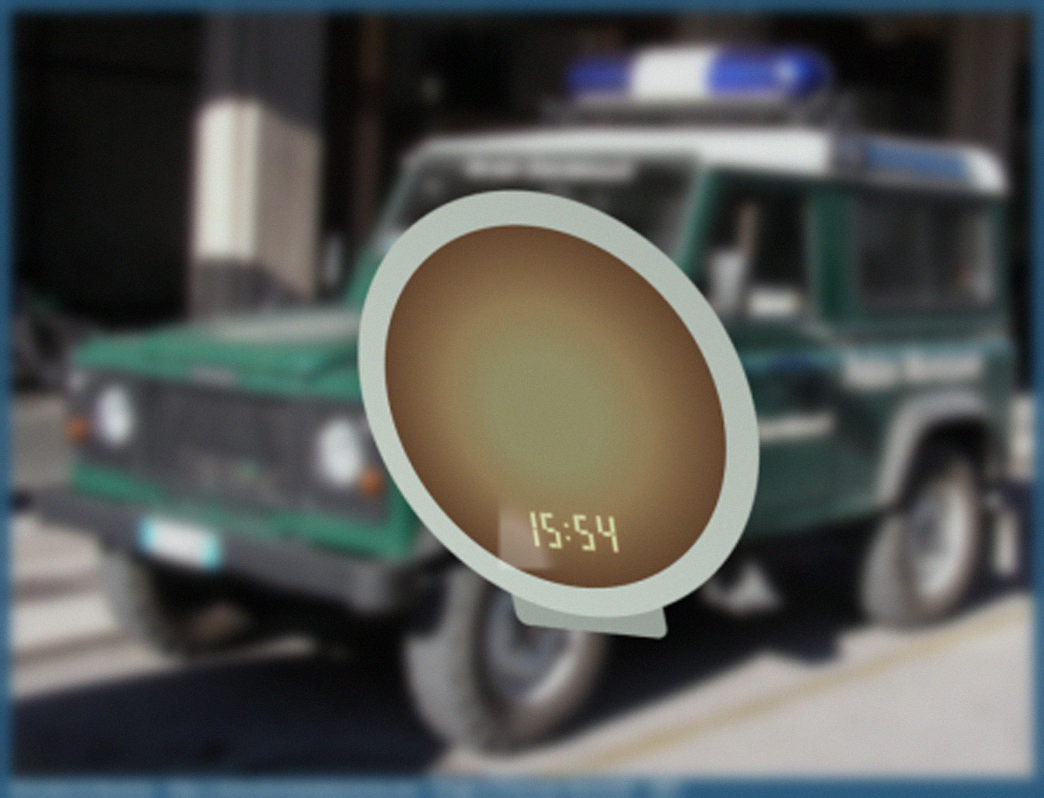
15:54
